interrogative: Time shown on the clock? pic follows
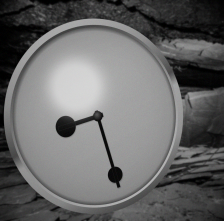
8:27
